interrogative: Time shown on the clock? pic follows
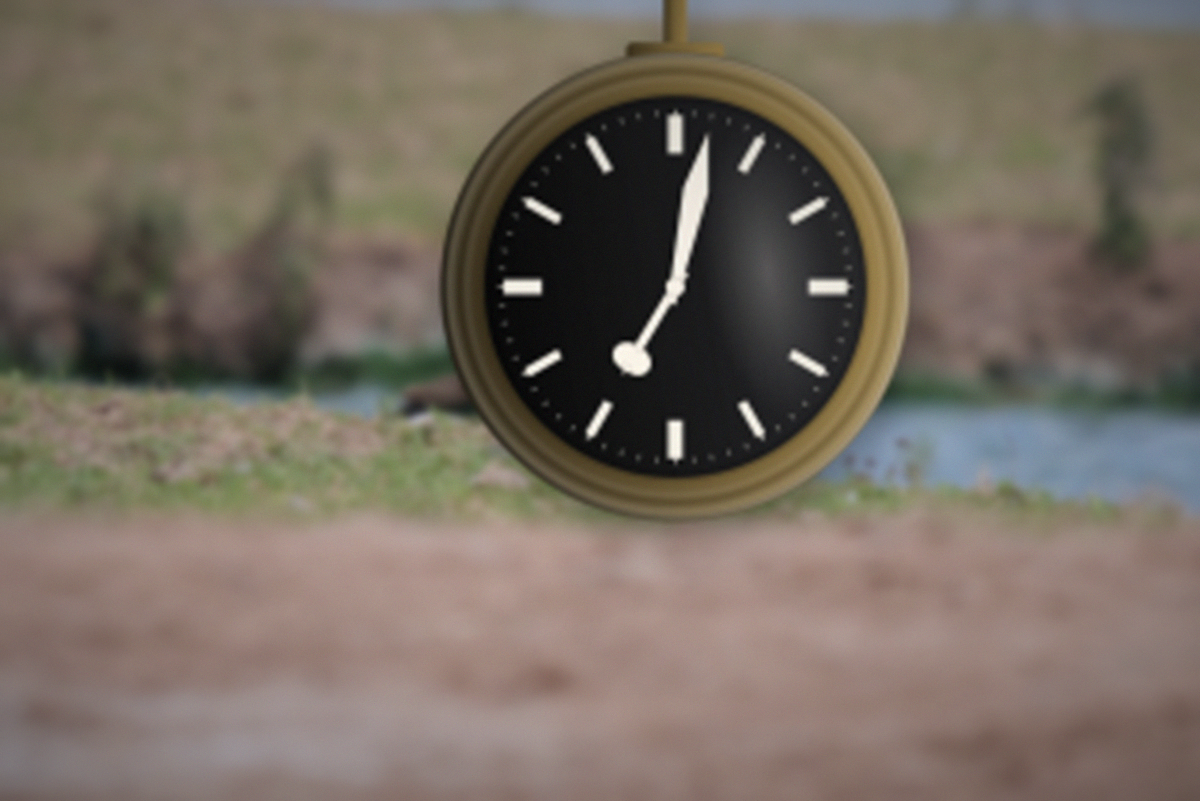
7:02
